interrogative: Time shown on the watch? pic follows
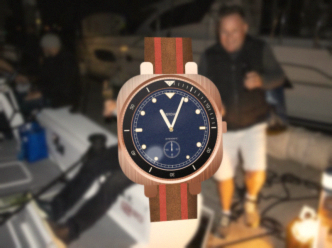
11:04
